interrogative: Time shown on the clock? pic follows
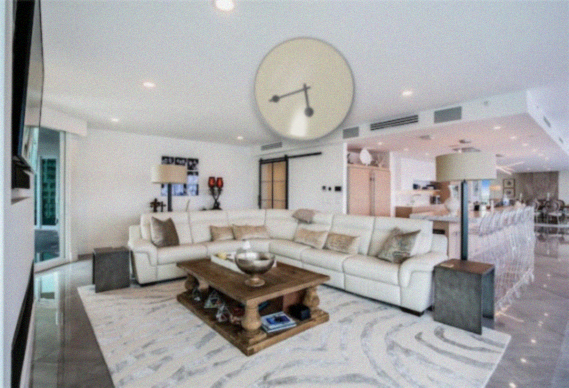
5:42
